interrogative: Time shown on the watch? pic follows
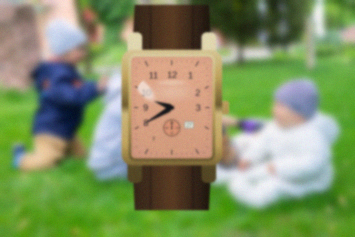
9:40
